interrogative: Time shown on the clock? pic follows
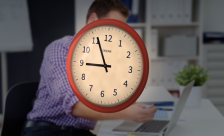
8:56
